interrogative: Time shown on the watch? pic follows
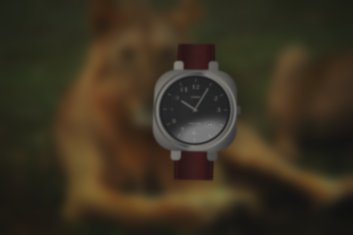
10:05
